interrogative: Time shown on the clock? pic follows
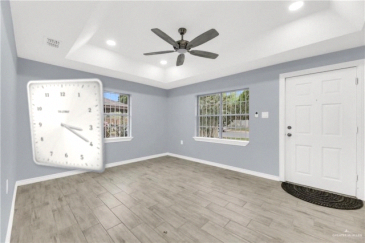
3:20
